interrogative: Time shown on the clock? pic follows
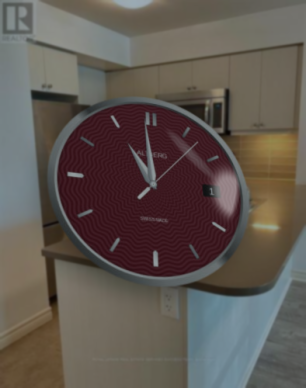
10:59:07
